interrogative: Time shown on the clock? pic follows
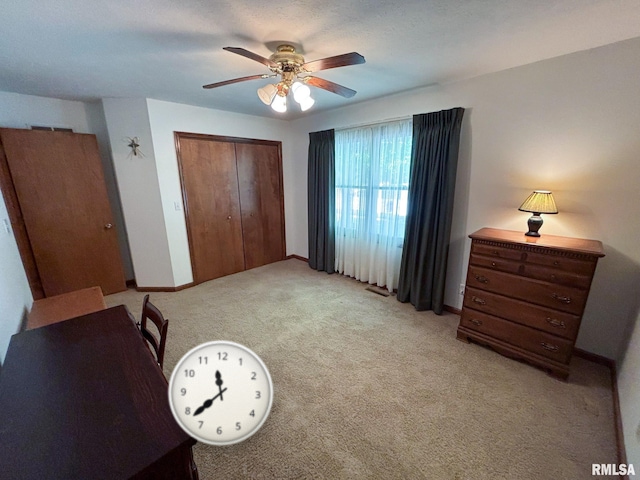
11:38
